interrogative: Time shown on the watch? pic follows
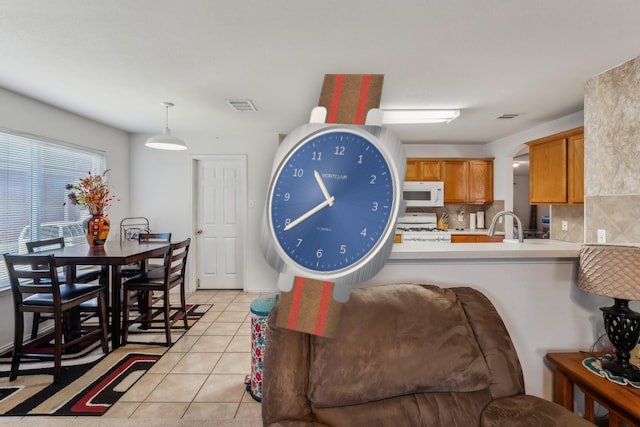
10:39
